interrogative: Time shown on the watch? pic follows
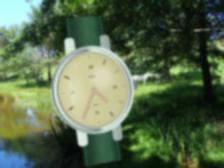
4:35
